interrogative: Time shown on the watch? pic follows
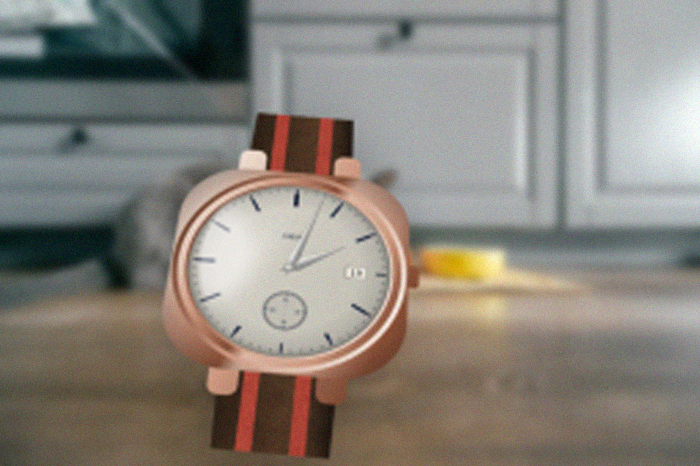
2:03
